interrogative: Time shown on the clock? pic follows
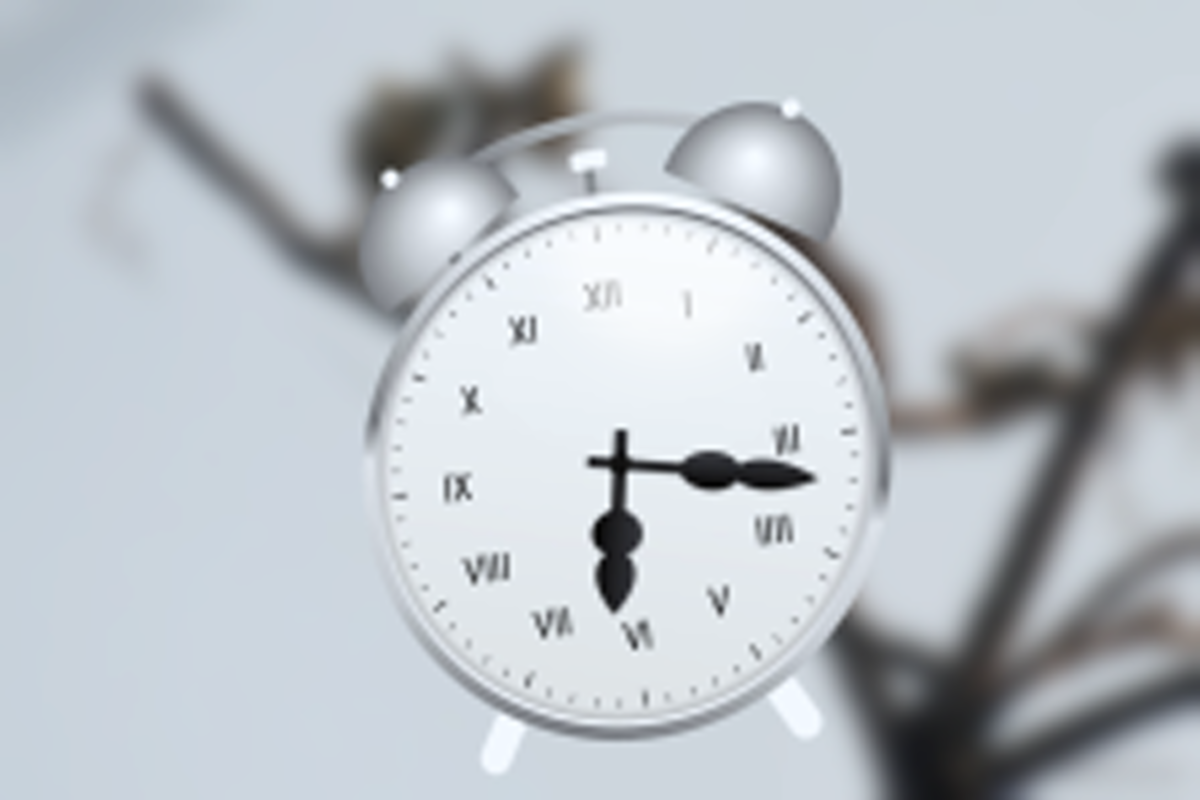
6:17
